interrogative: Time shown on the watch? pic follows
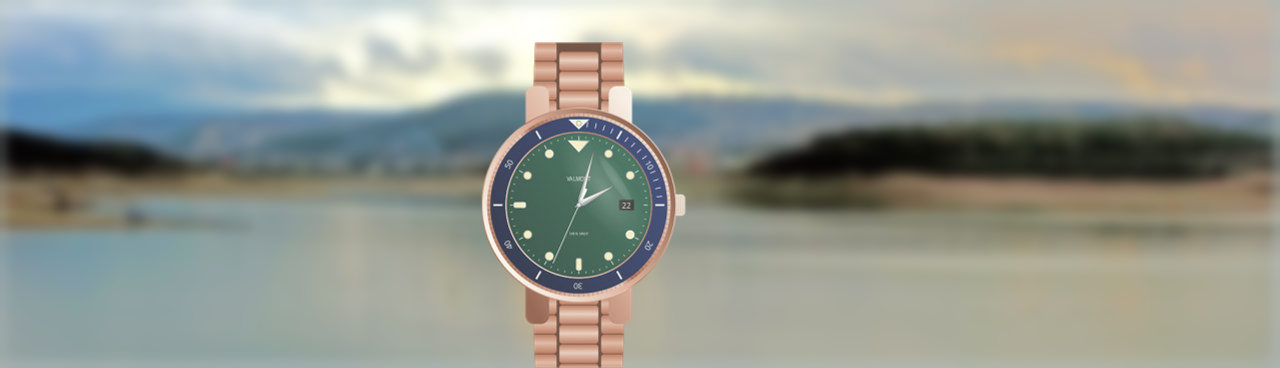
2:02:34
